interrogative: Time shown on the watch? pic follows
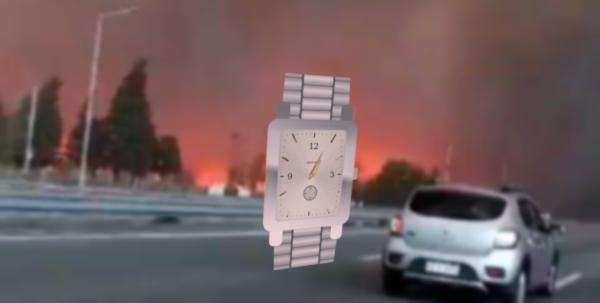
1:04
